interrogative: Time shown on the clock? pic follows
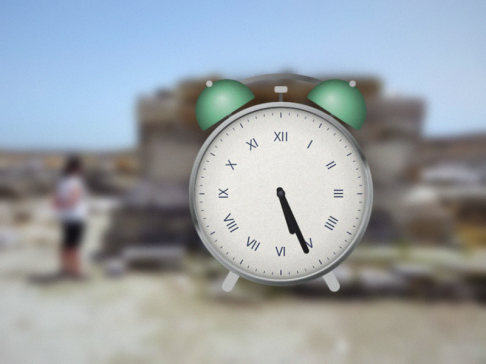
5:26
